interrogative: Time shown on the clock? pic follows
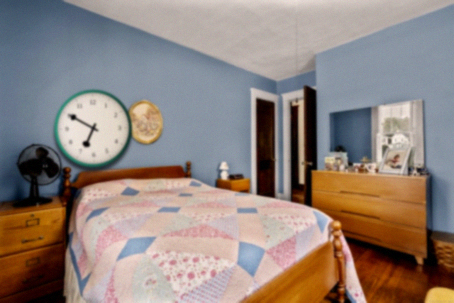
6:50
